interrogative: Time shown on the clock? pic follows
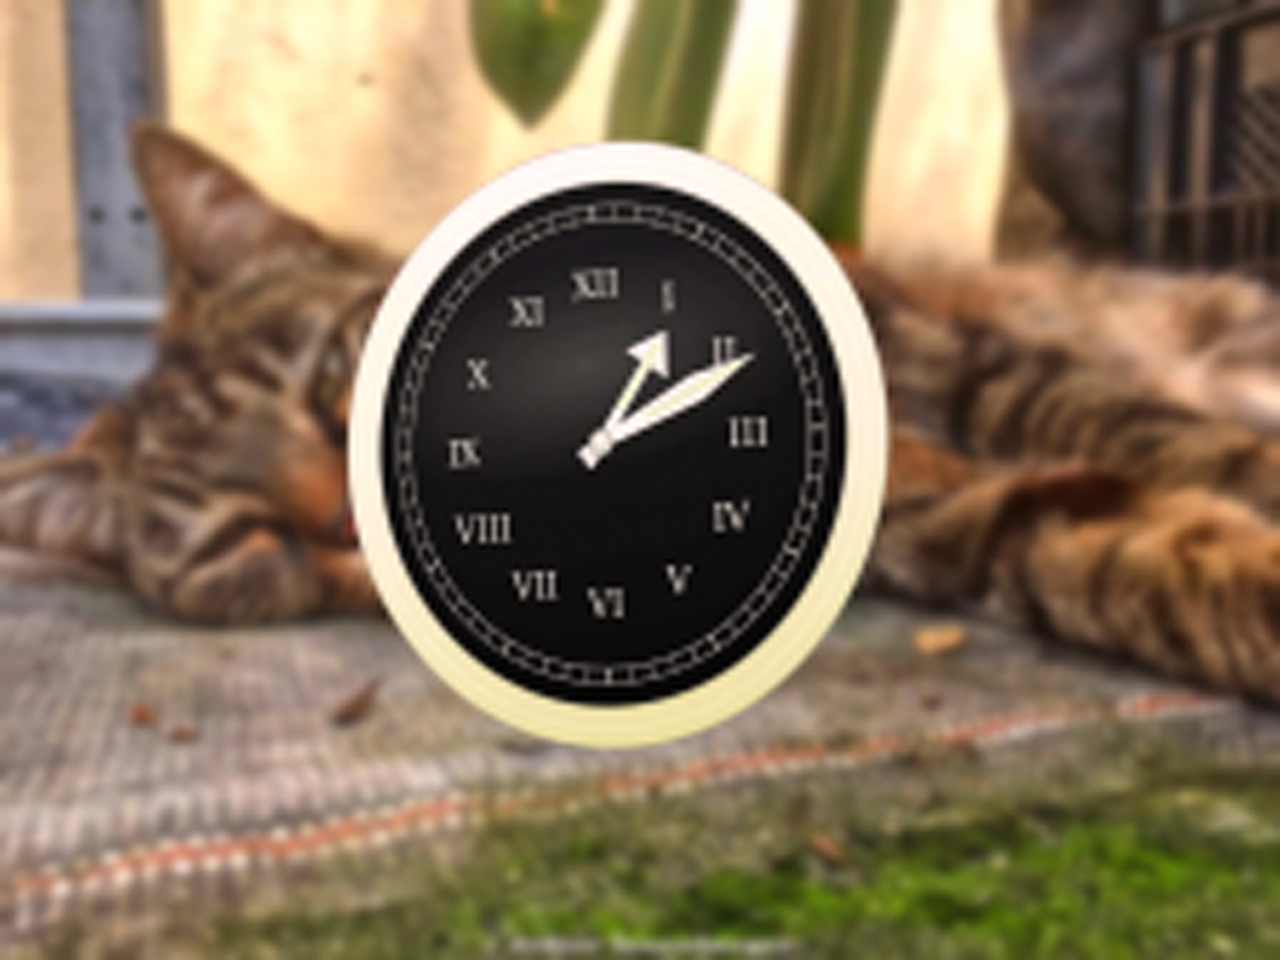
1:11
